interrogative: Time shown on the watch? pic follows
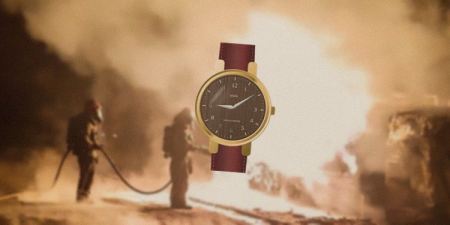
9:09
